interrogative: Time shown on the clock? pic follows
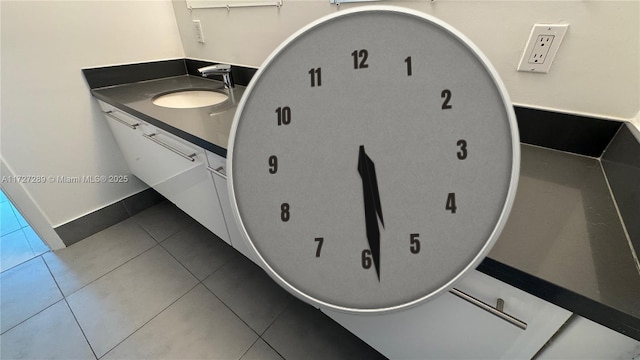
5:29
